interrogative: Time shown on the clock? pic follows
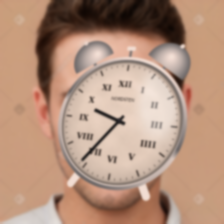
9:36
